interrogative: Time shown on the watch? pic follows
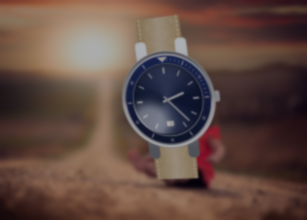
2:23
